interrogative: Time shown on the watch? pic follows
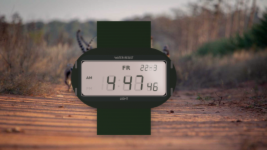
4:47:46
